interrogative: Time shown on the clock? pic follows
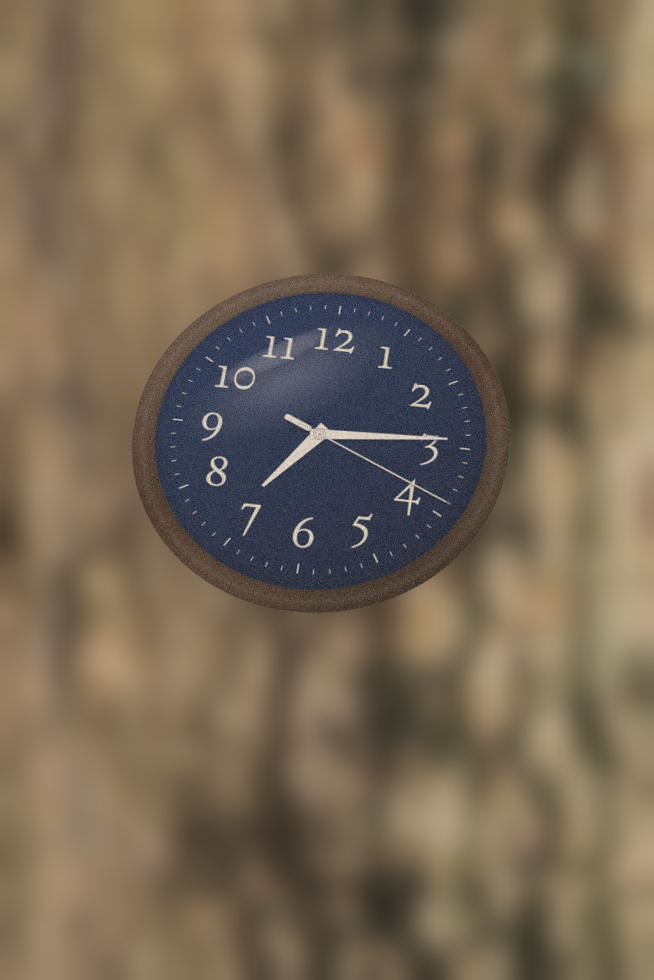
7:14:19
